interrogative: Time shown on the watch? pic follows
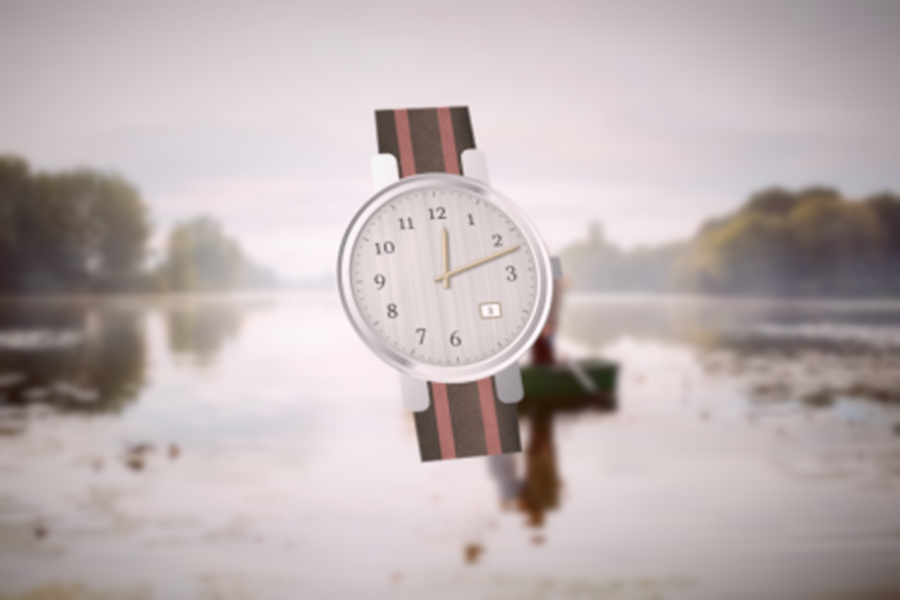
12:12
